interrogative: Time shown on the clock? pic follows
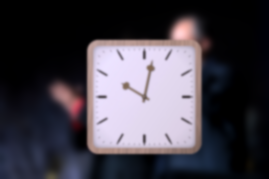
10:02
